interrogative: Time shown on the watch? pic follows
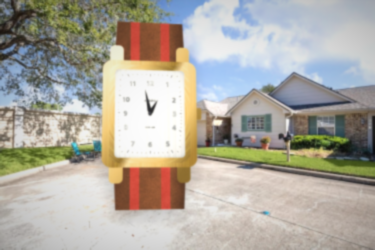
12:58
